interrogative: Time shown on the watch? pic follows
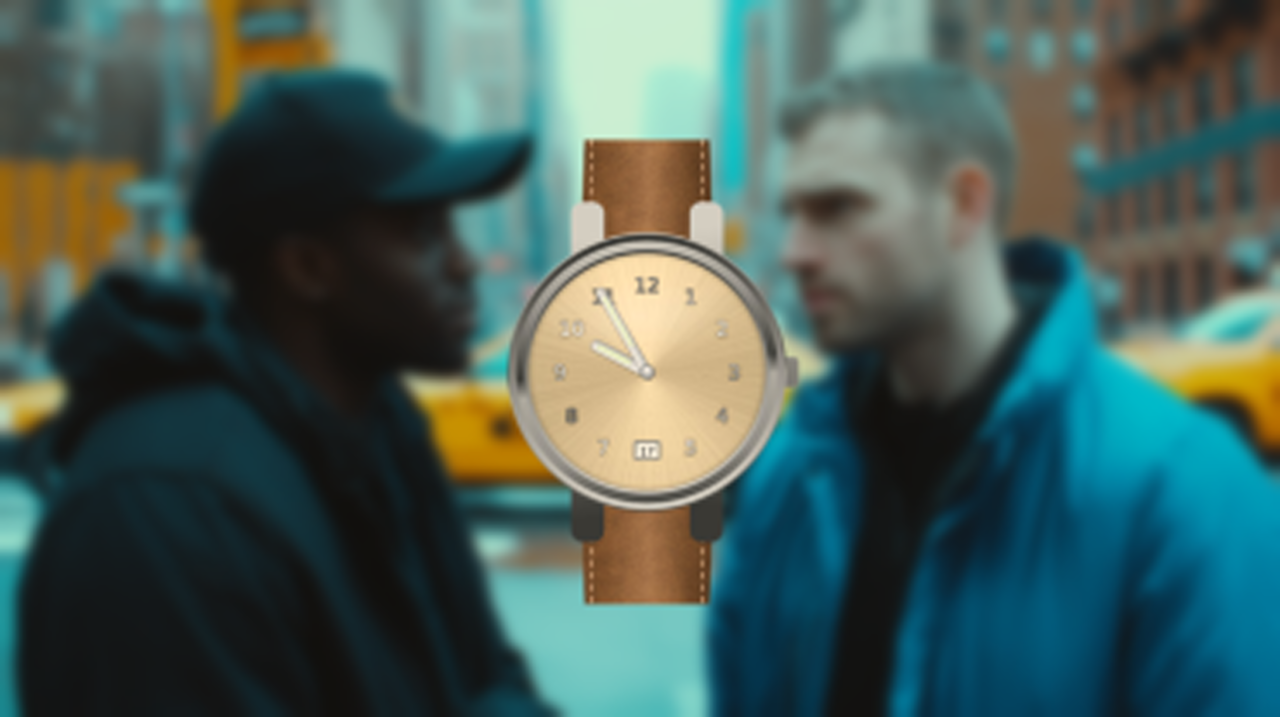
9:55
